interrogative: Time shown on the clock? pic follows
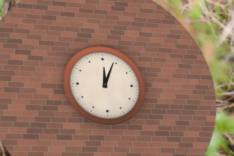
12:04
